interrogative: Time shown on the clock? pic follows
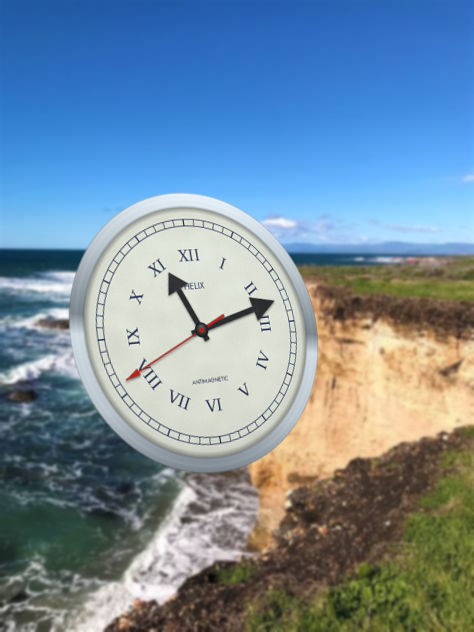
11:12:41
